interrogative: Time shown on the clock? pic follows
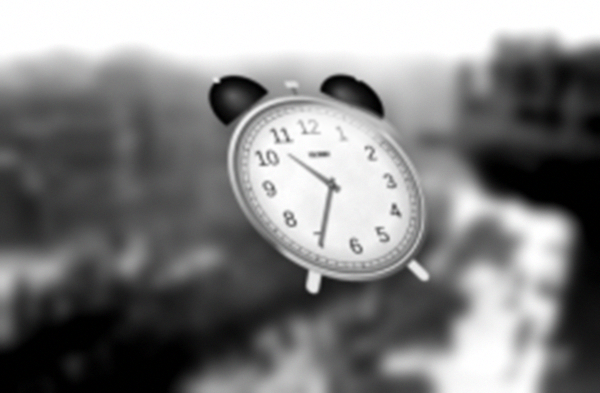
10:35
